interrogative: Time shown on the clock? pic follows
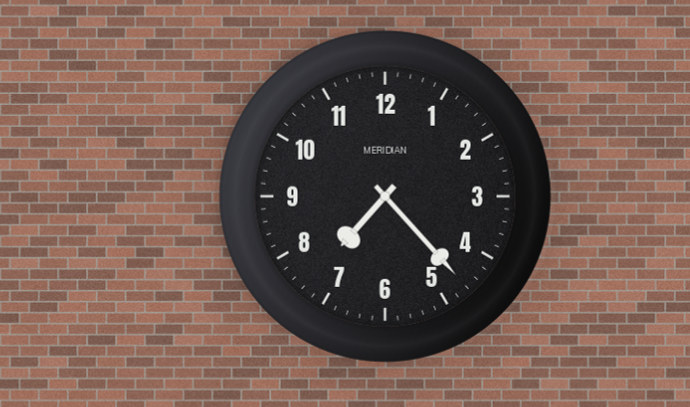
7:23
